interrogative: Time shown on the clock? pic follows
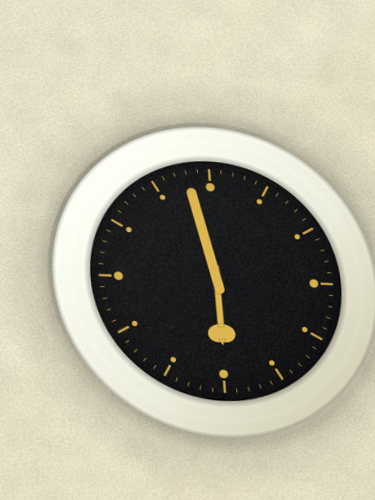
5:58
